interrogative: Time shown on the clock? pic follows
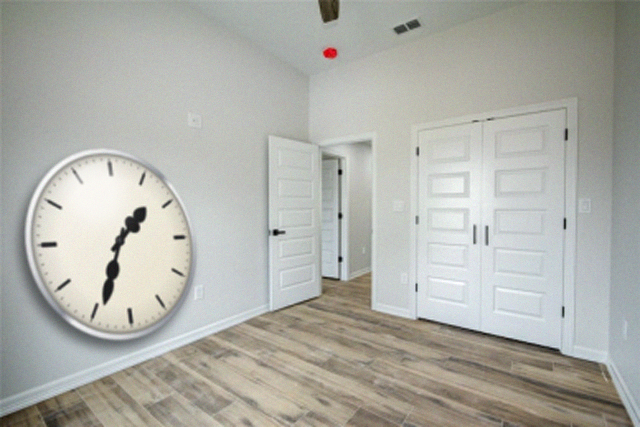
1:34
